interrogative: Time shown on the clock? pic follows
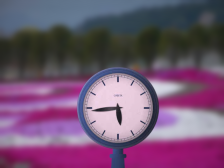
5:44
